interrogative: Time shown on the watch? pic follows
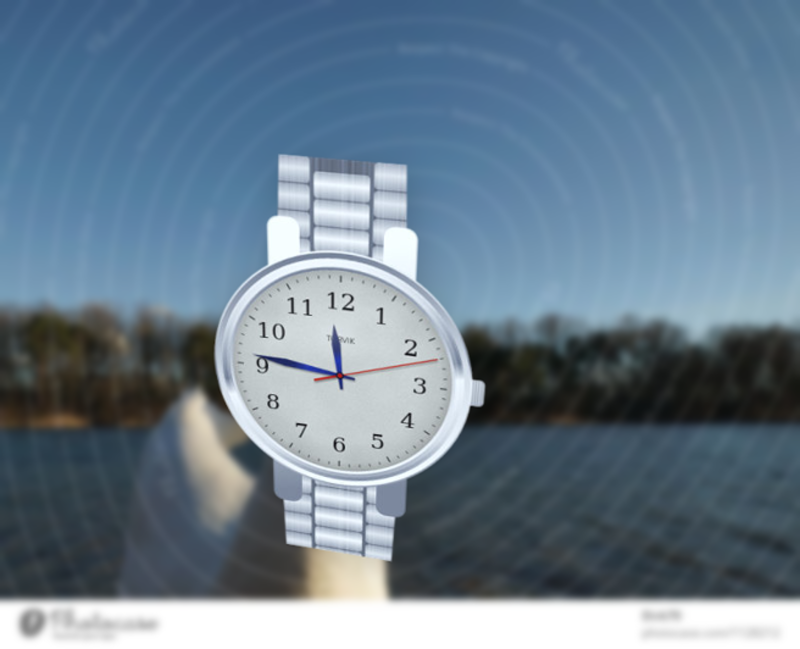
11:46:12
